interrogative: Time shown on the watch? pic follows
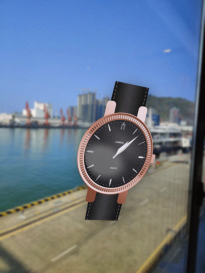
1:07
